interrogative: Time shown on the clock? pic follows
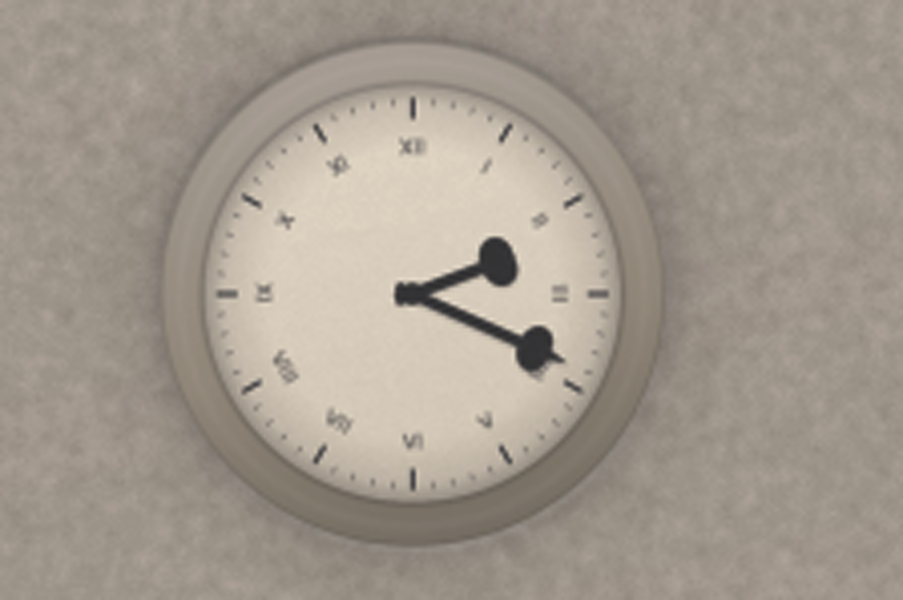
2:19
